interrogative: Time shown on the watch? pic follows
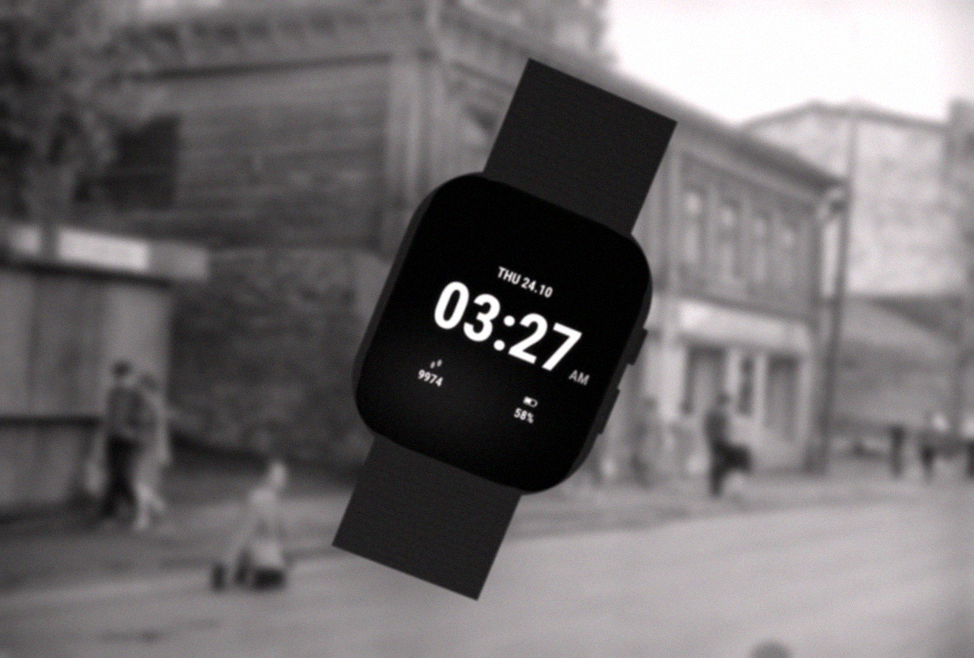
3:27
